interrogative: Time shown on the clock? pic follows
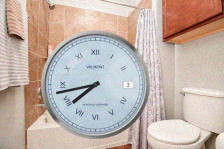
7:43
